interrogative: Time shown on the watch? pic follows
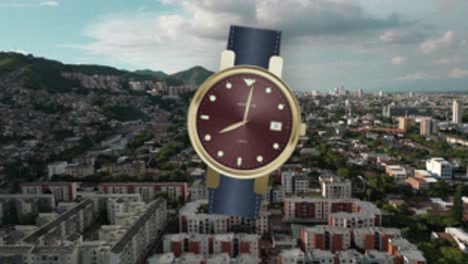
8:01
